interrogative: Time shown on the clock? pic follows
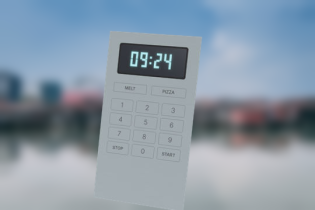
9:24
